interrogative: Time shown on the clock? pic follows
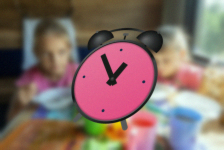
12:54
